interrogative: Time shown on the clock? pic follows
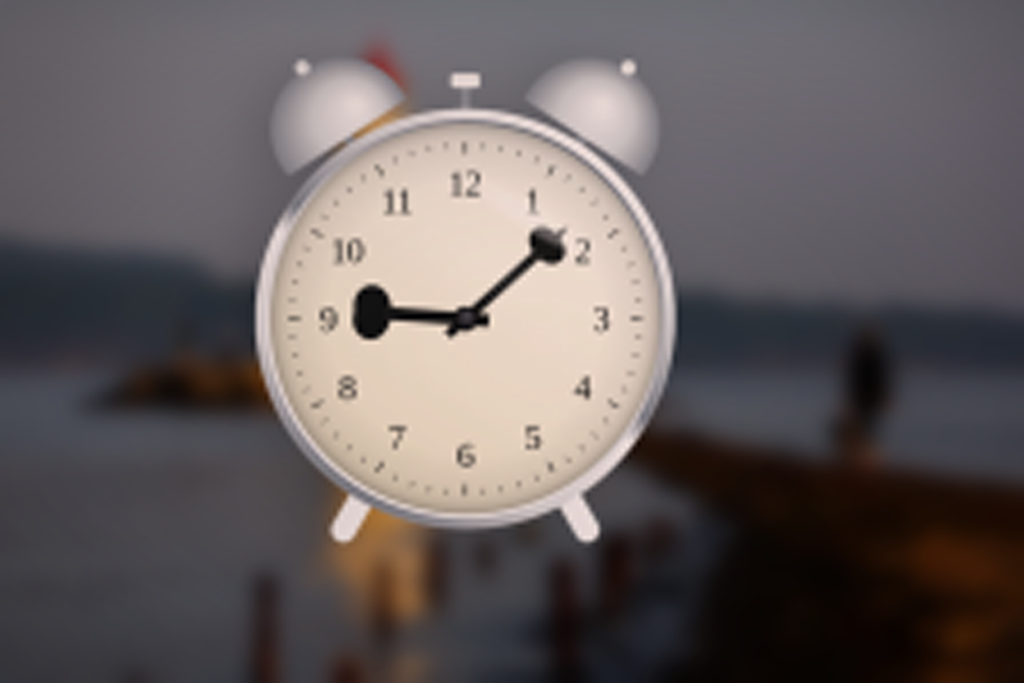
9:08
